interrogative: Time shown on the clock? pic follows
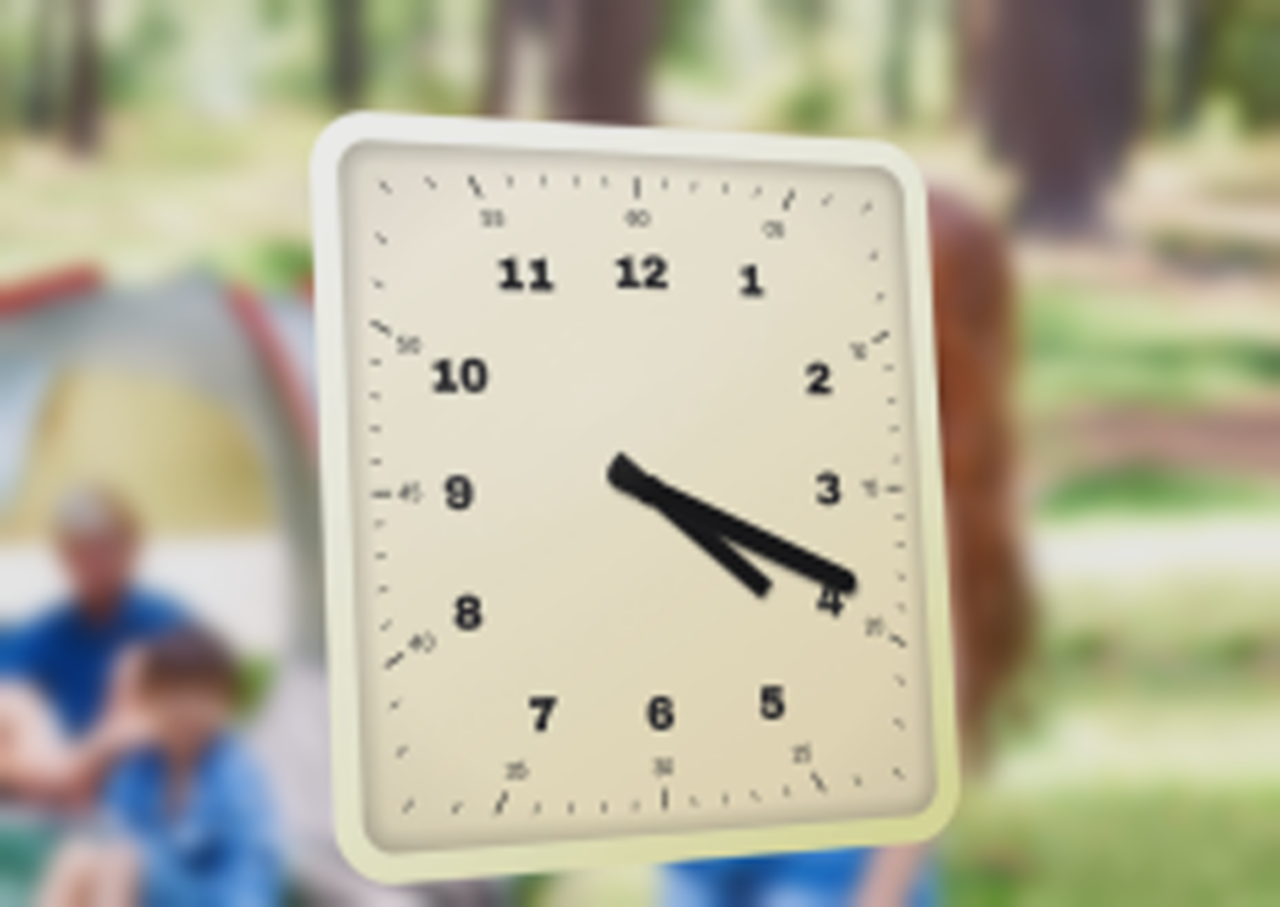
4:19
